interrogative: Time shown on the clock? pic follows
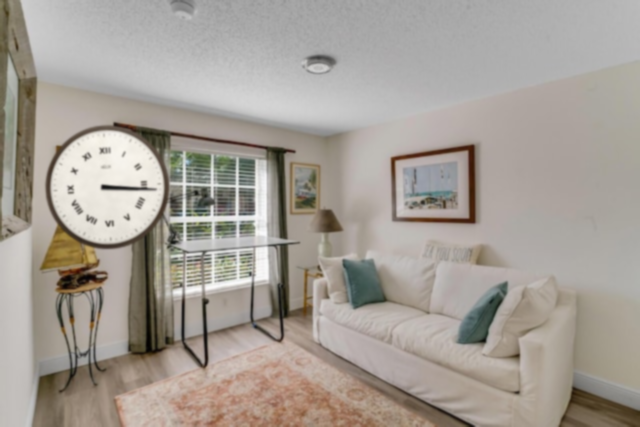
3:16
